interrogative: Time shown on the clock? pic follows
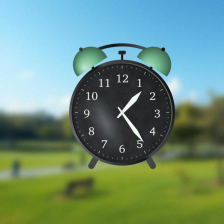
1:24
